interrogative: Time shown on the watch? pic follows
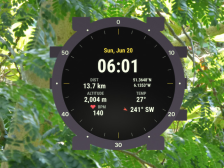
6:01
